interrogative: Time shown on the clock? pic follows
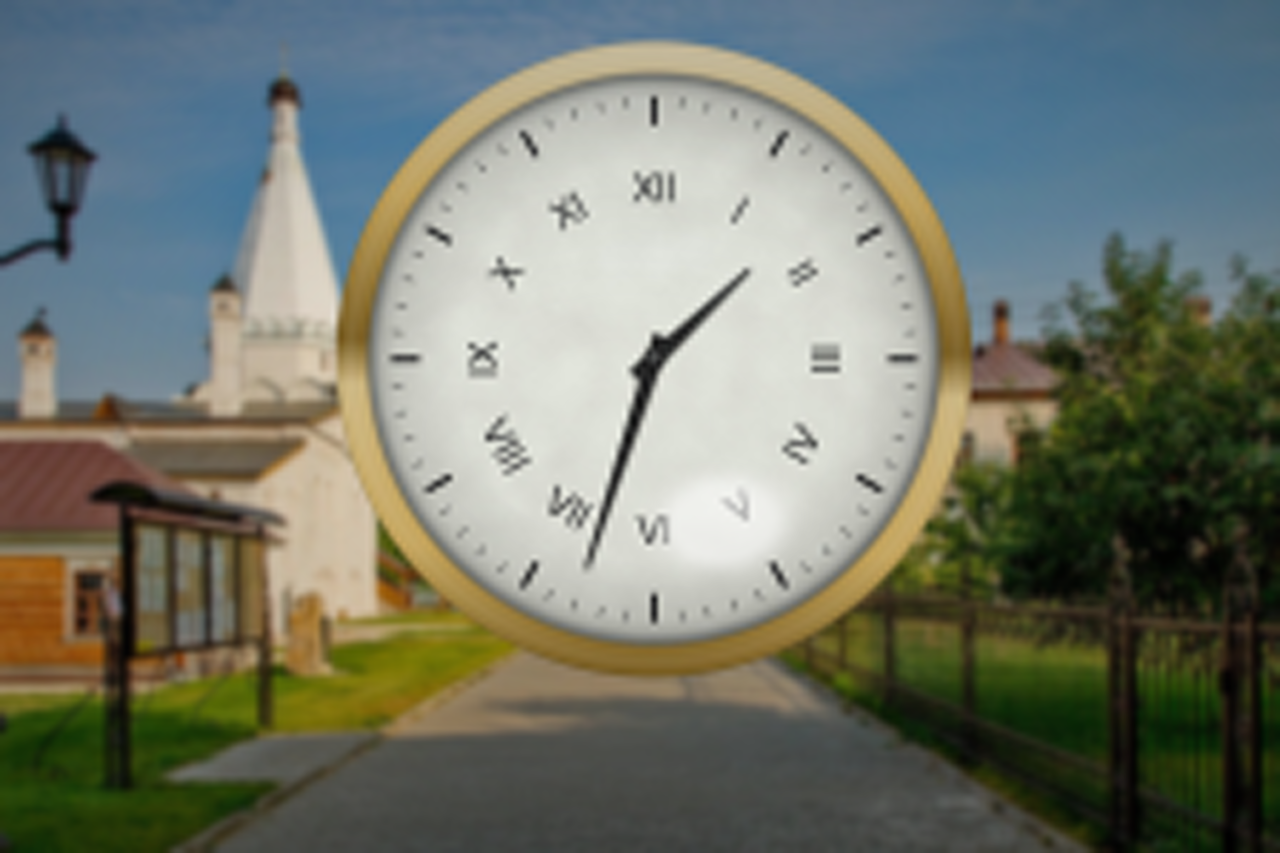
1:33
